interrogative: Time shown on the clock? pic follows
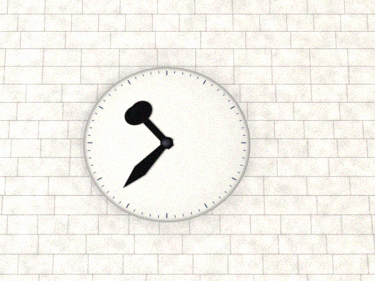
10:37
